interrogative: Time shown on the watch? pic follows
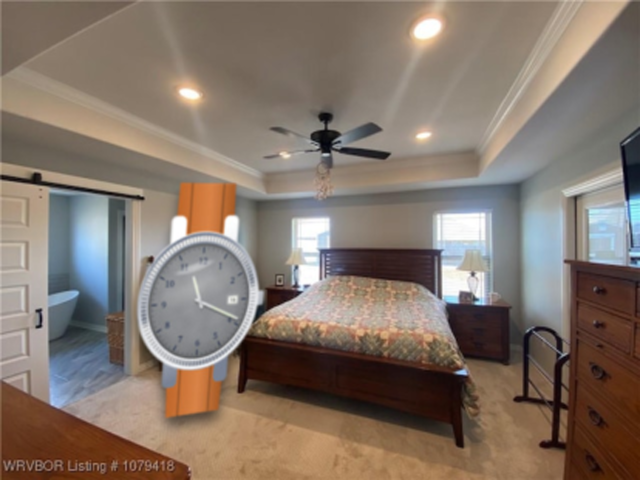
11:19
